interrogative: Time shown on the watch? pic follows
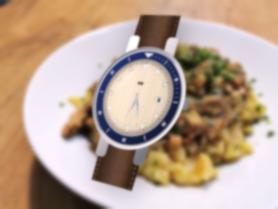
6:27
